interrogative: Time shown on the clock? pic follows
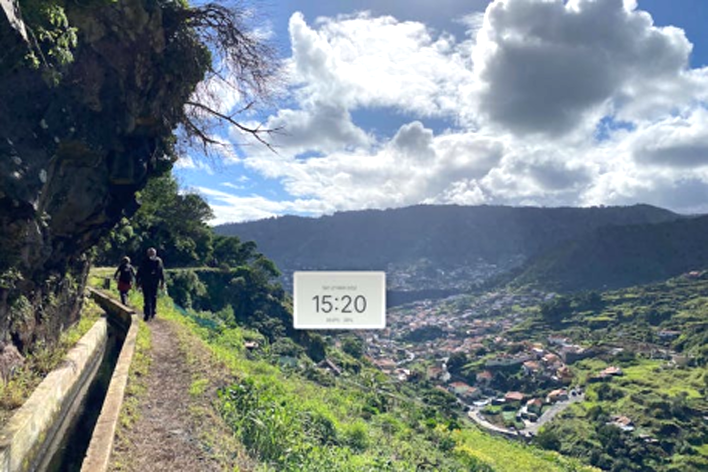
15:20
